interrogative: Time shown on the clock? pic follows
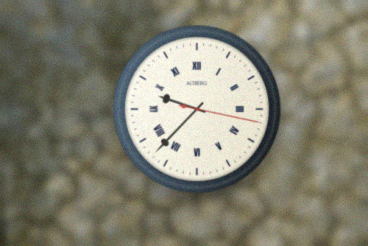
9:37:17
